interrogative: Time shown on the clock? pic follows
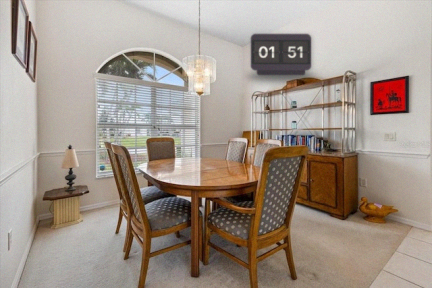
1:51
